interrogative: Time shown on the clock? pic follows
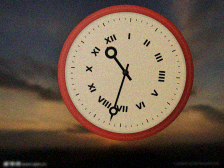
11:37
